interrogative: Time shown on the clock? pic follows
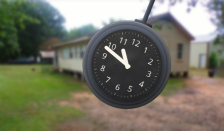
10:48
